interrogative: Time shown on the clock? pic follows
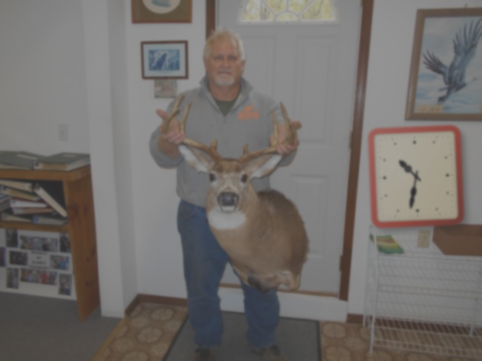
10:32
